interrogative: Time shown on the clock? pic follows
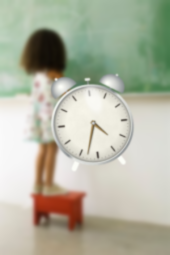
4:33
